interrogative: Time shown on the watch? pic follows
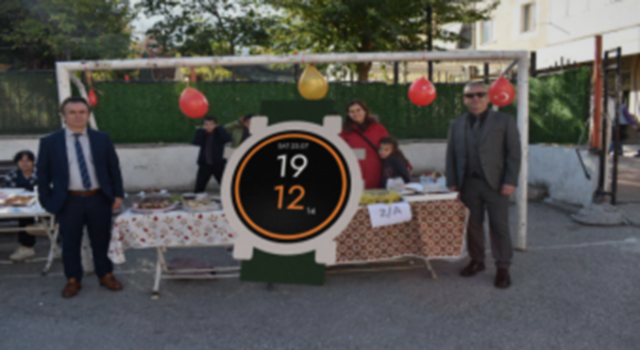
19:12
